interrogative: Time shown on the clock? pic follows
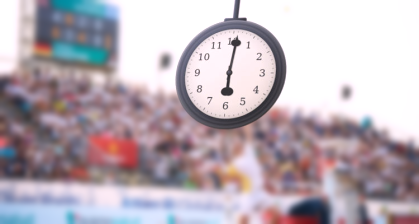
6:01
